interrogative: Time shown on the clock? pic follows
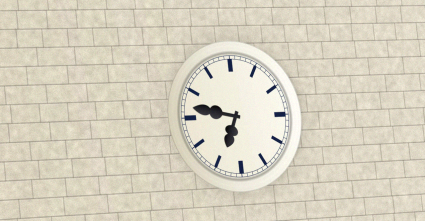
6:47
